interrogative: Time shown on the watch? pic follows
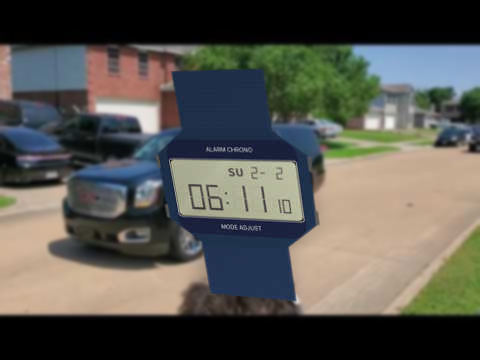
6:11:10
